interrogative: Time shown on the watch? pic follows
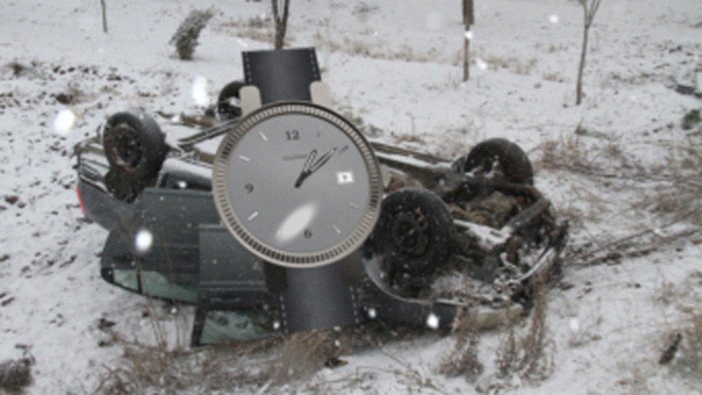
1:09
